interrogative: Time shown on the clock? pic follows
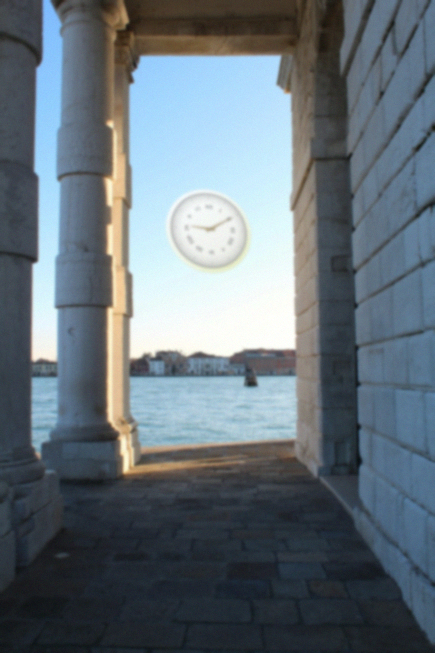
9:10
